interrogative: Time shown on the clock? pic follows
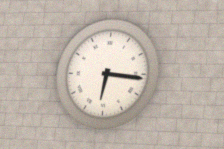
6:16
